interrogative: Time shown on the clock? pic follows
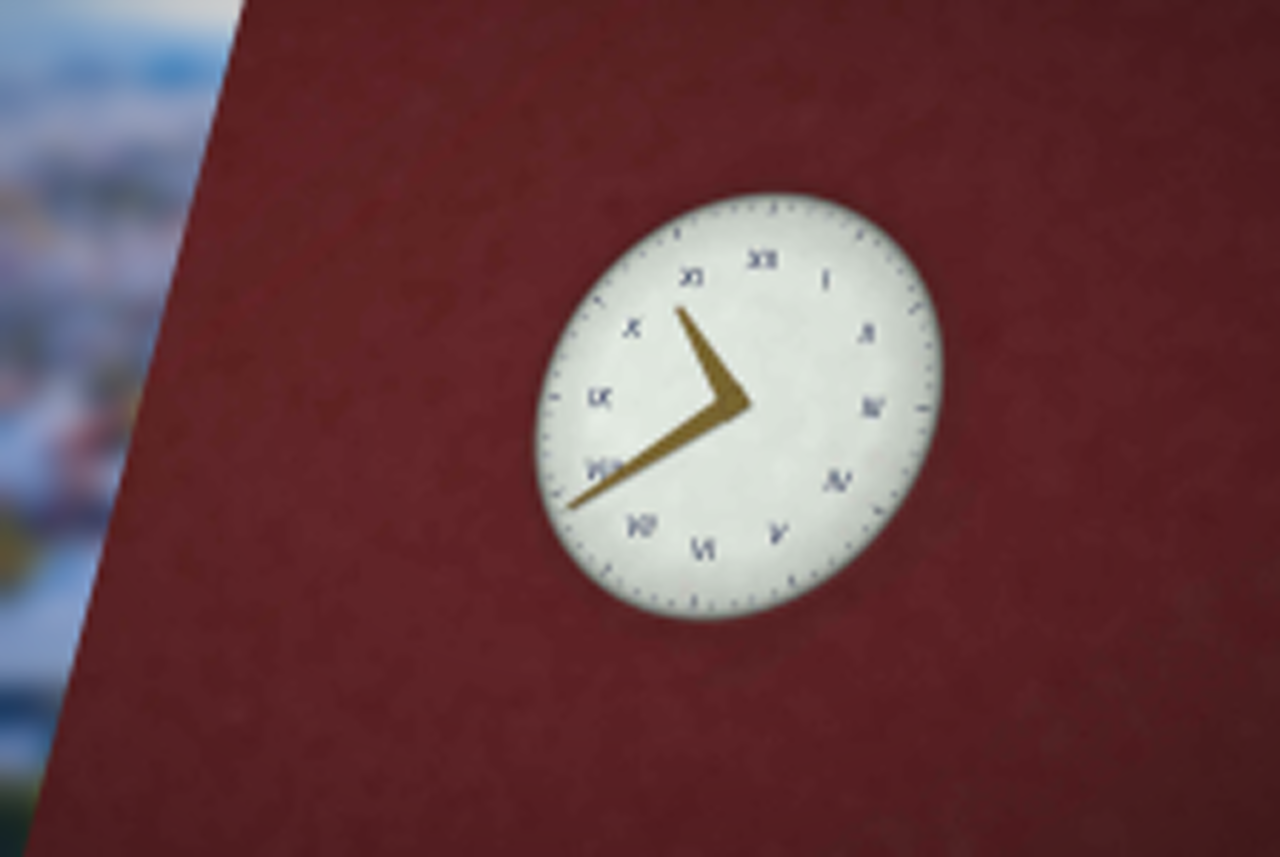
10:39
